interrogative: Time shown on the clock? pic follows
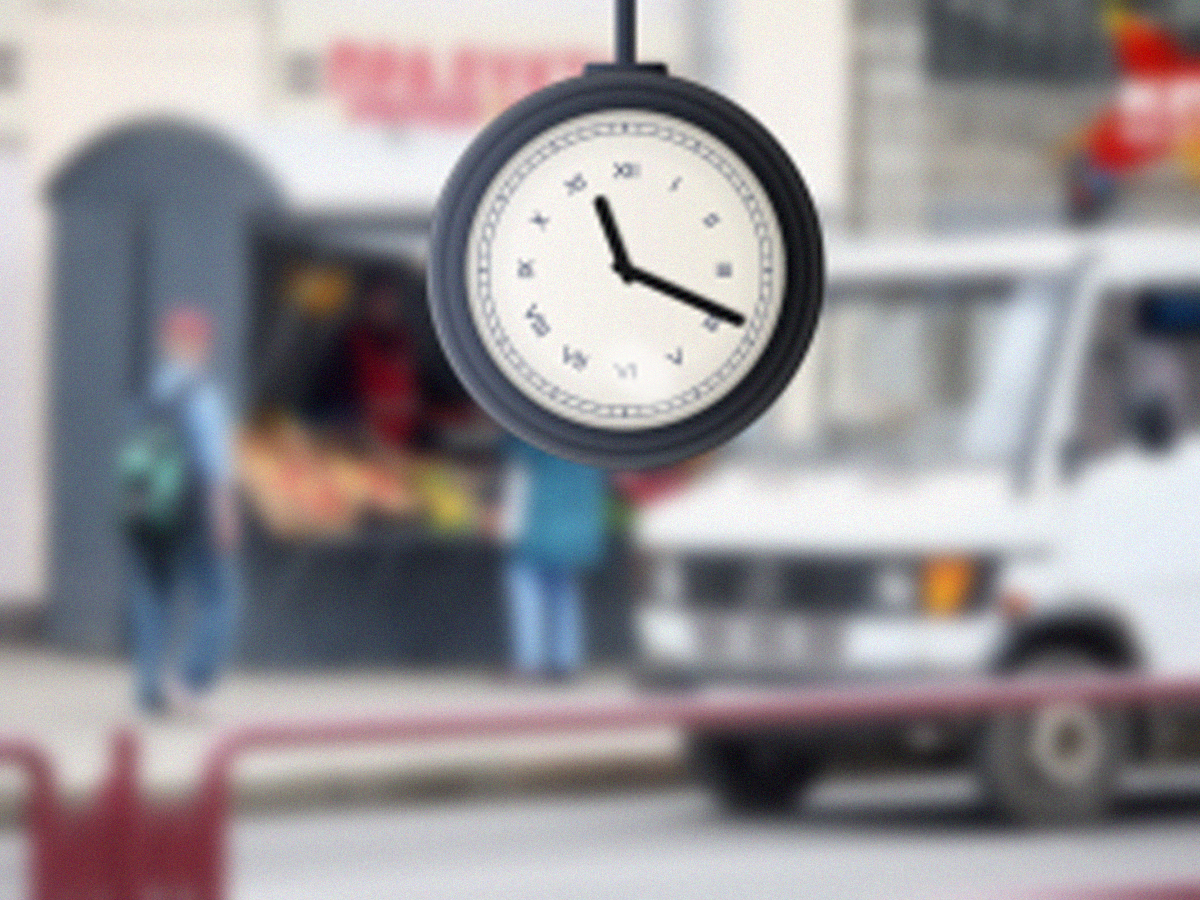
11:19
